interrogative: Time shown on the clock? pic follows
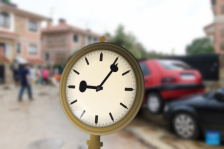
9:06
